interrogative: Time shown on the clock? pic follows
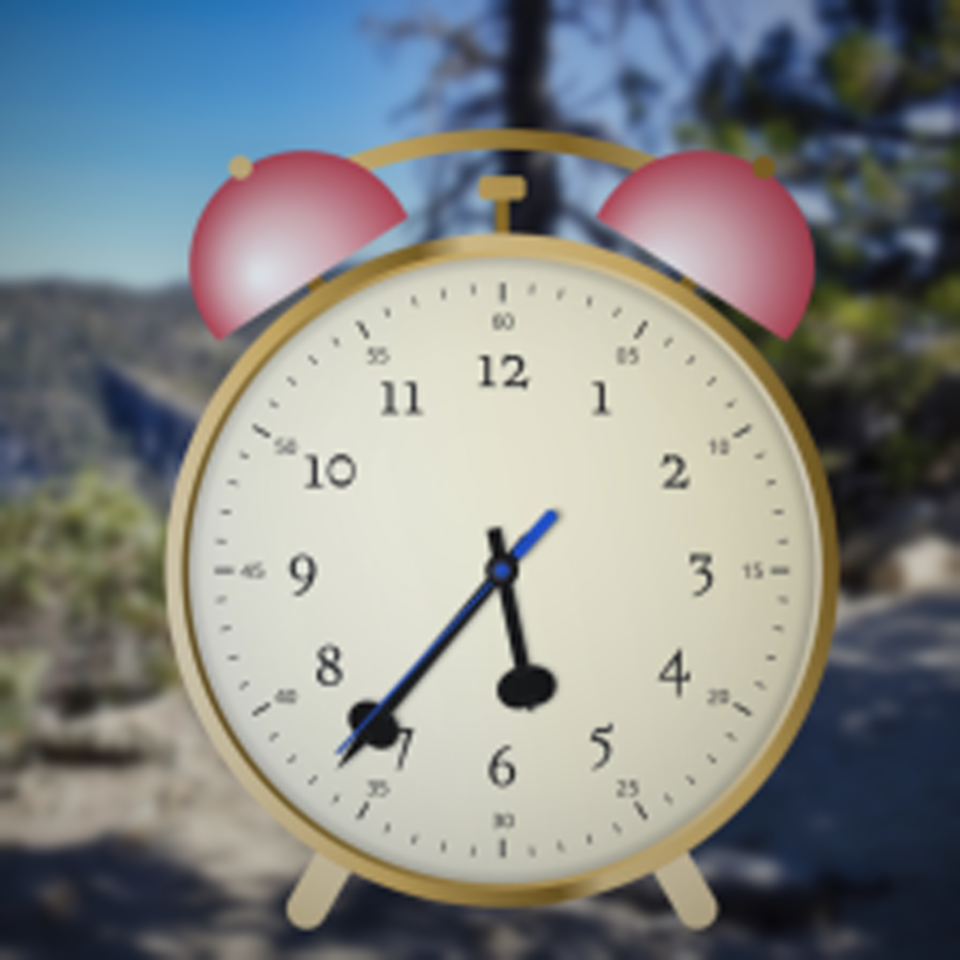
5:36:37
